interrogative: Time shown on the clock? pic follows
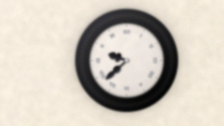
9:38
